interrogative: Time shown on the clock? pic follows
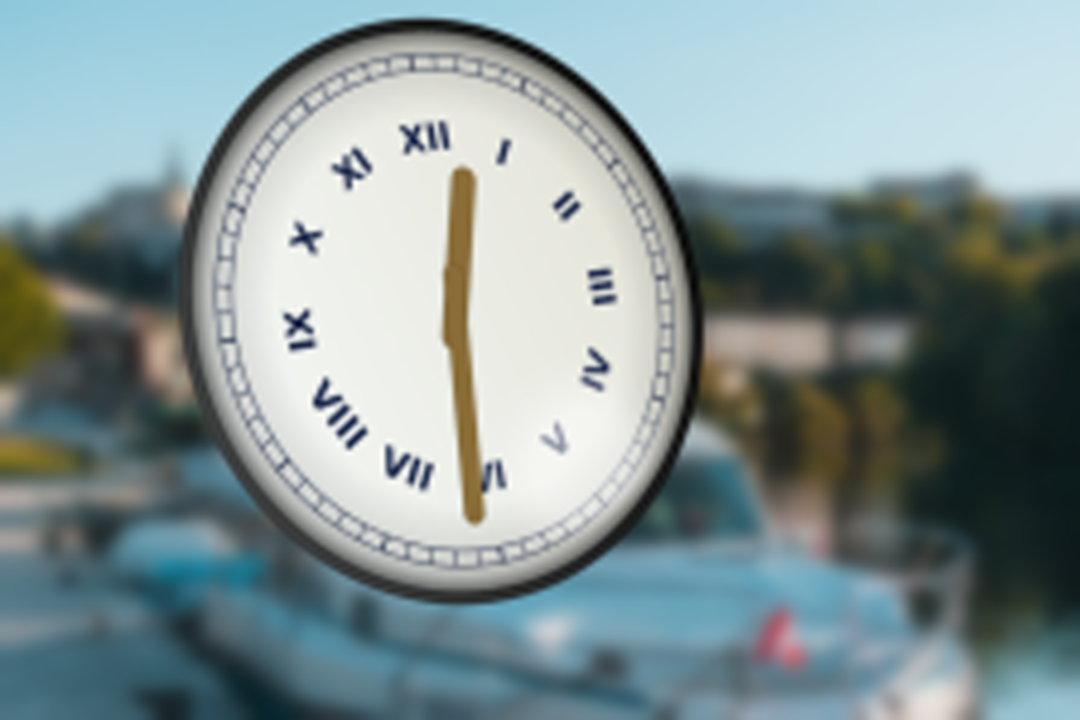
12:31
